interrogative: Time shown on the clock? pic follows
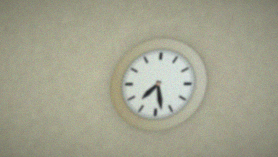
7:28
